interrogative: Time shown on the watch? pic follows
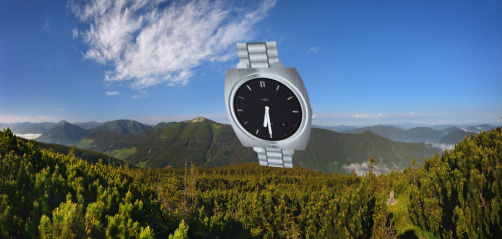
6:30
